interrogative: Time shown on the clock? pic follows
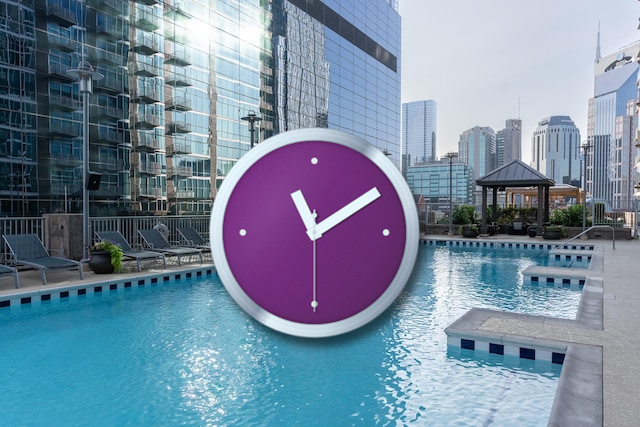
11:09:30
